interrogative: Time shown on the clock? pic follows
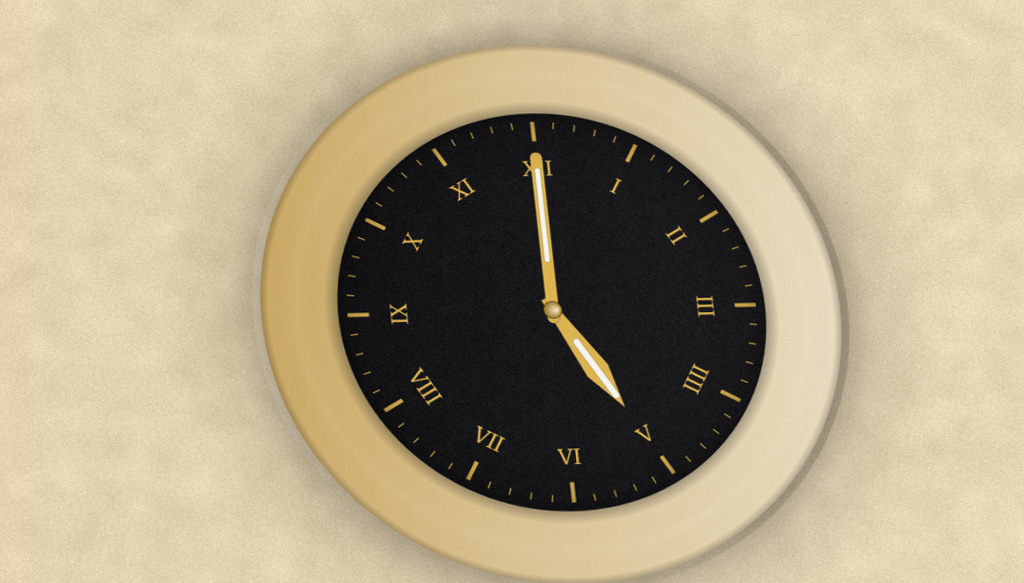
5:00
